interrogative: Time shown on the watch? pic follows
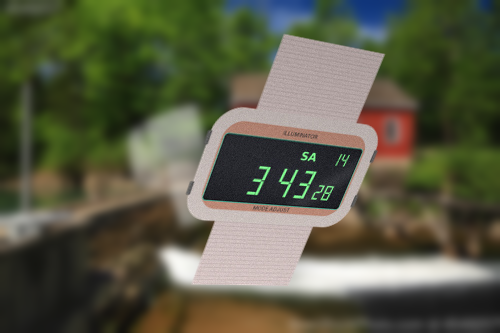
3:43:28
